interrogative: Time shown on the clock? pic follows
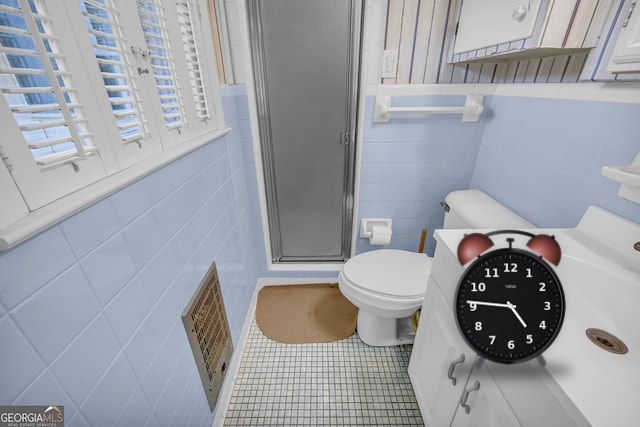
4:46
